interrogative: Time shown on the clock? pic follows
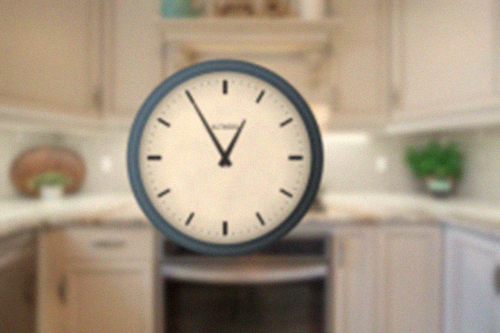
12:55
